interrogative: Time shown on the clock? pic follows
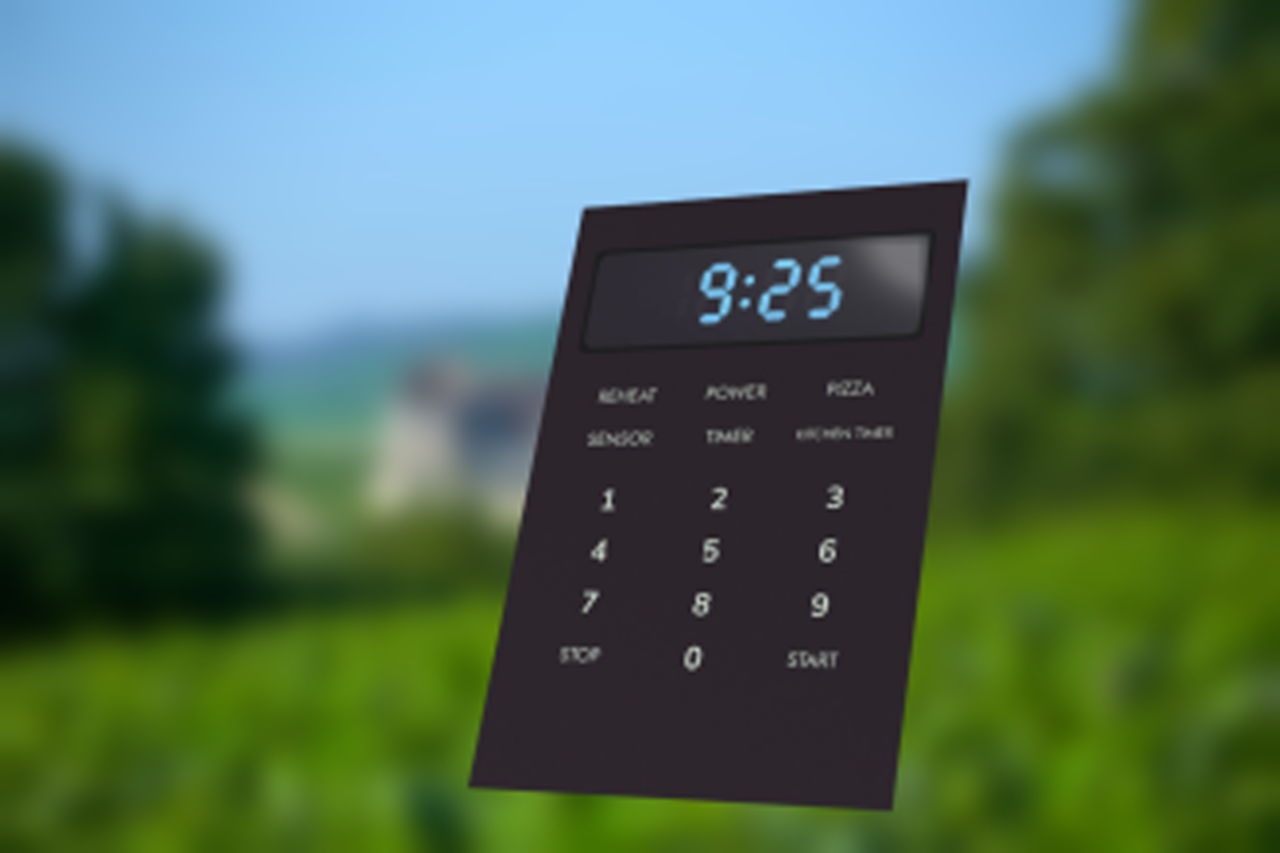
9:25
